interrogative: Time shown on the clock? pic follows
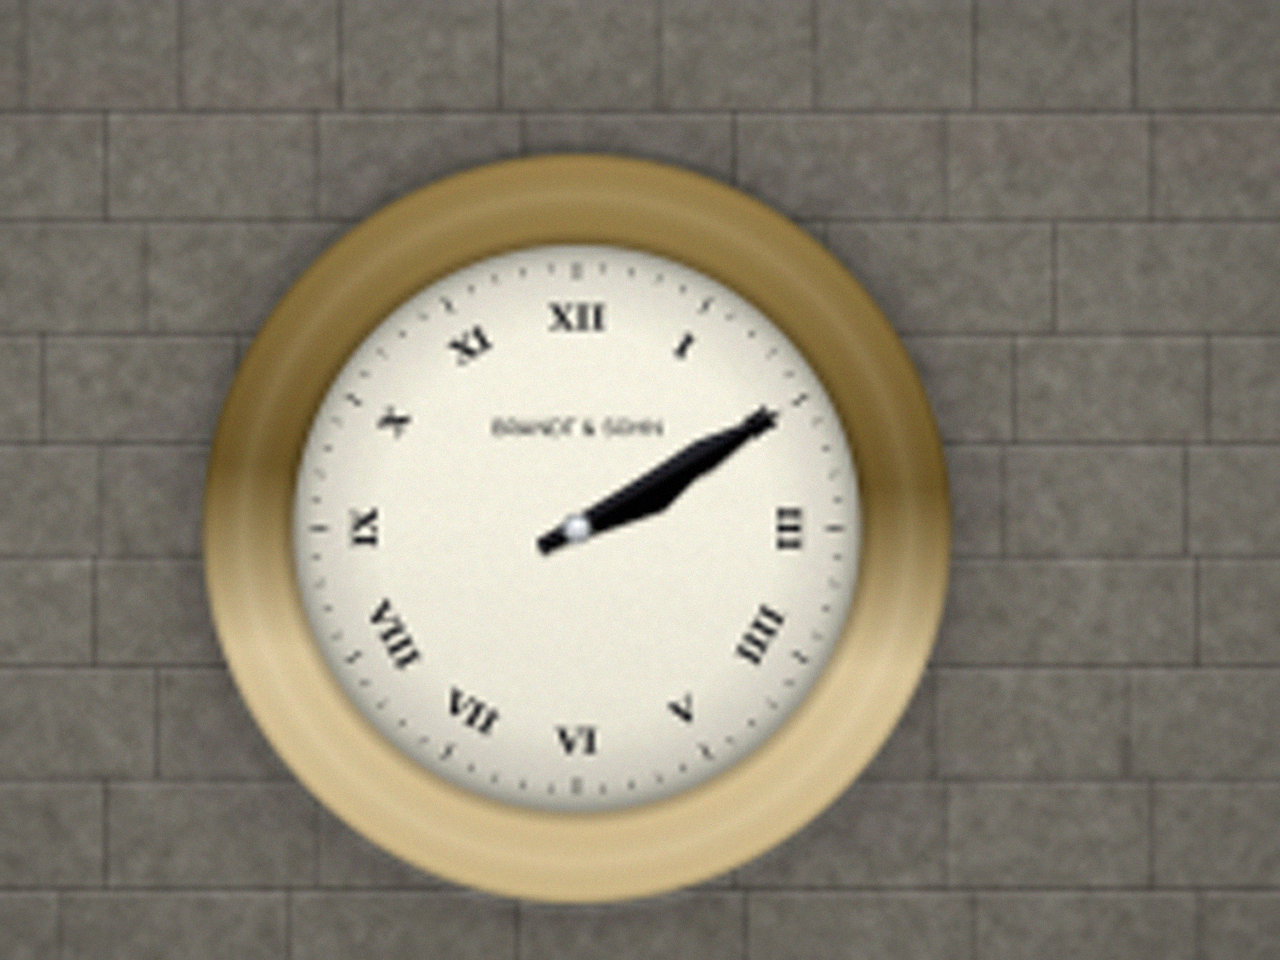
2:10
